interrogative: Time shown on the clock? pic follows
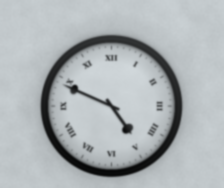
4:49
